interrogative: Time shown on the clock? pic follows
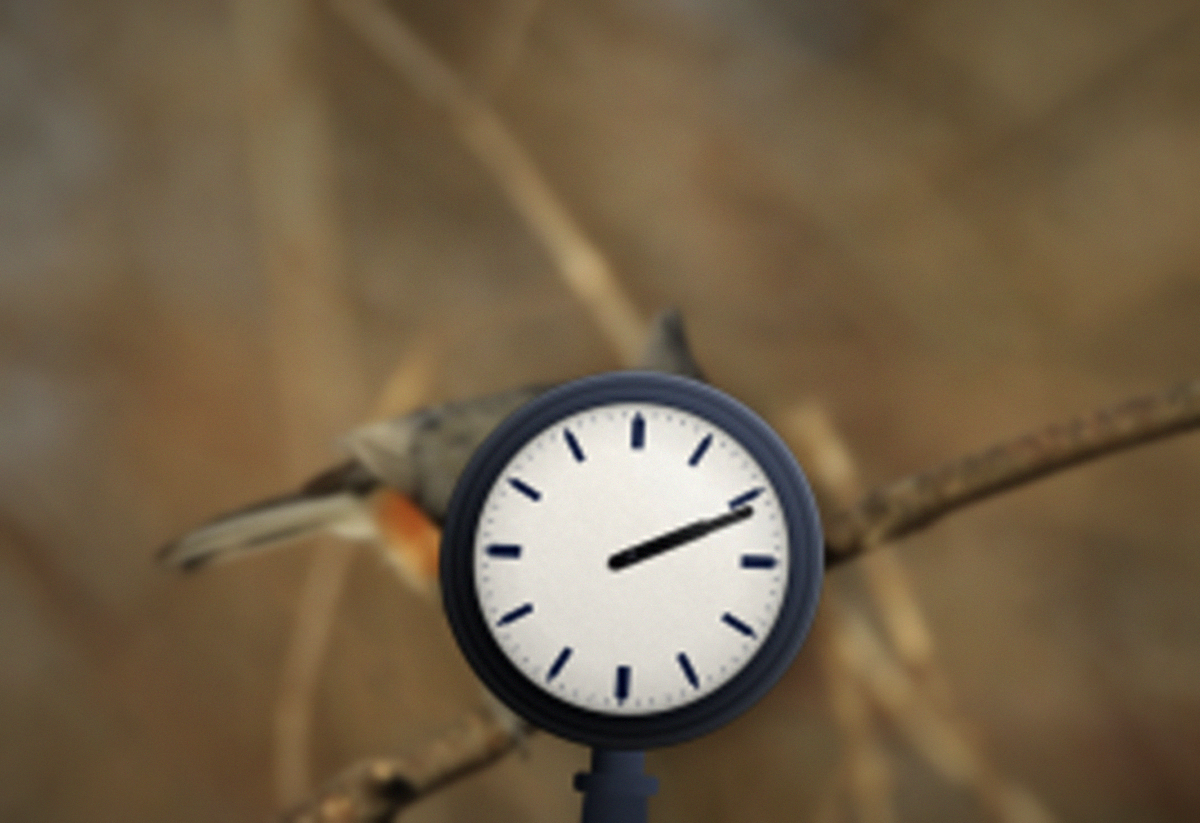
2:11
